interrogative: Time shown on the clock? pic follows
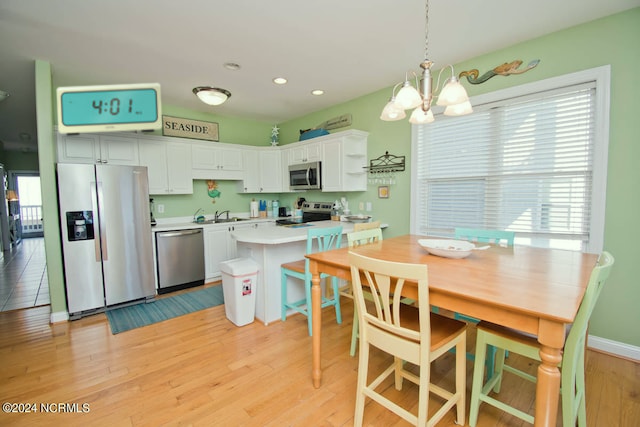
4:01
